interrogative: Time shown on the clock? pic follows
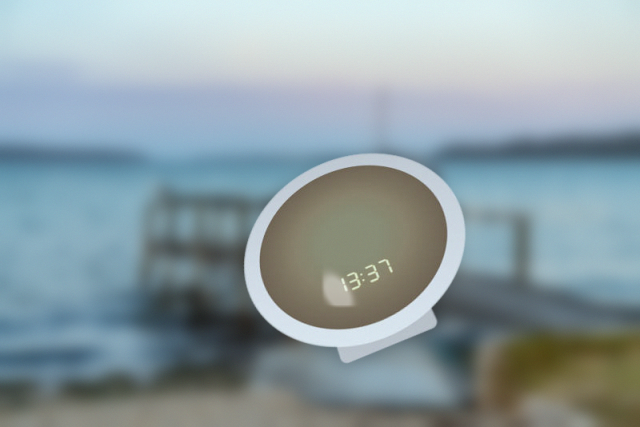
13:37
